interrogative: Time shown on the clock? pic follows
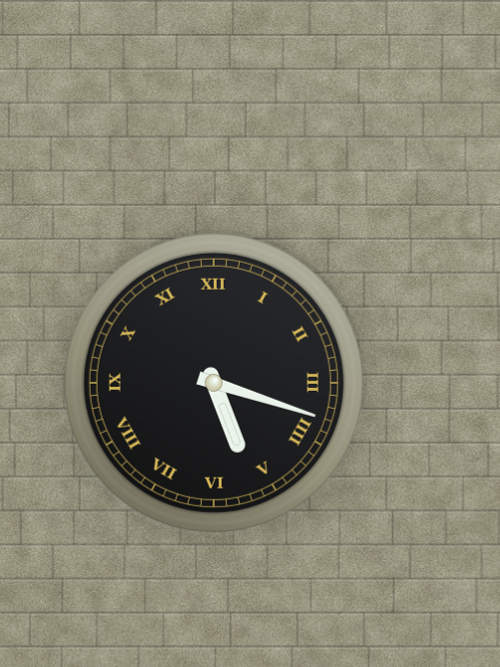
5:18
